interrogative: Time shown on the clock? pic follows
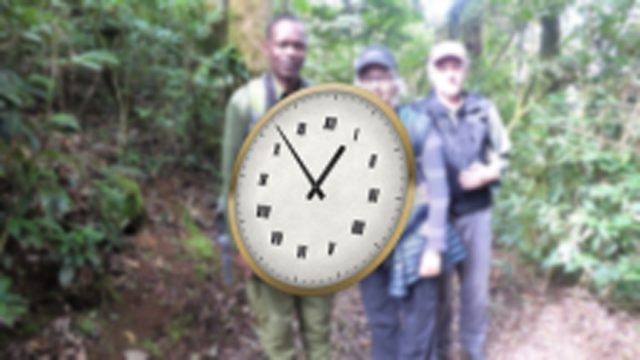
12:52
